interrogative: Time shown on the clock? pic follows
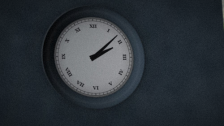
2:08
